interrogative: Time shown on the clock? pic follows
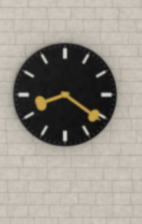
8:21
